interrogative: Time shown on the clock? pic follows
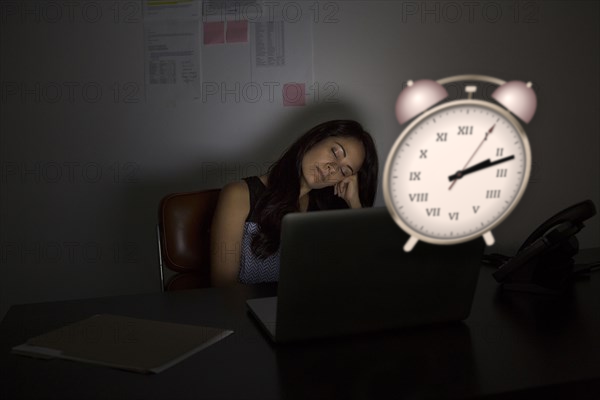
2:12:05
